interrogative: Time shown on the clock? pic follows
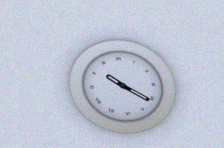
10:21
